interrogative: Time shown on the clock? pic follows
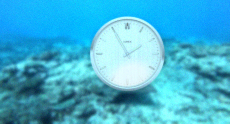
1:55
